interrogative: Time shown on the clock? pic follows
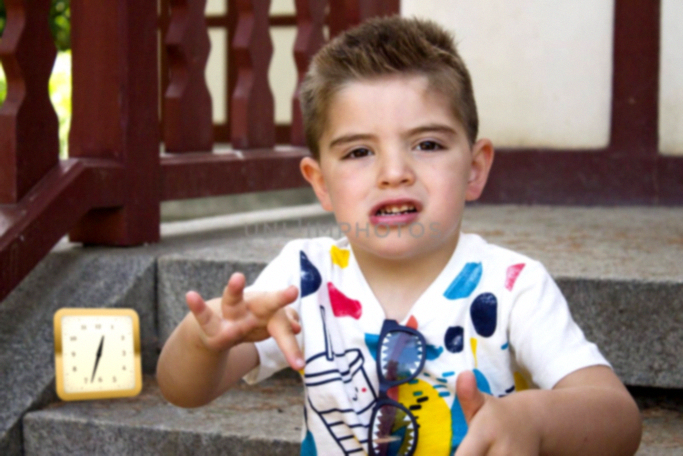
12:33
